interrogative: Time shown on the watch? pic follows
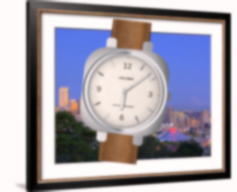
6:08
